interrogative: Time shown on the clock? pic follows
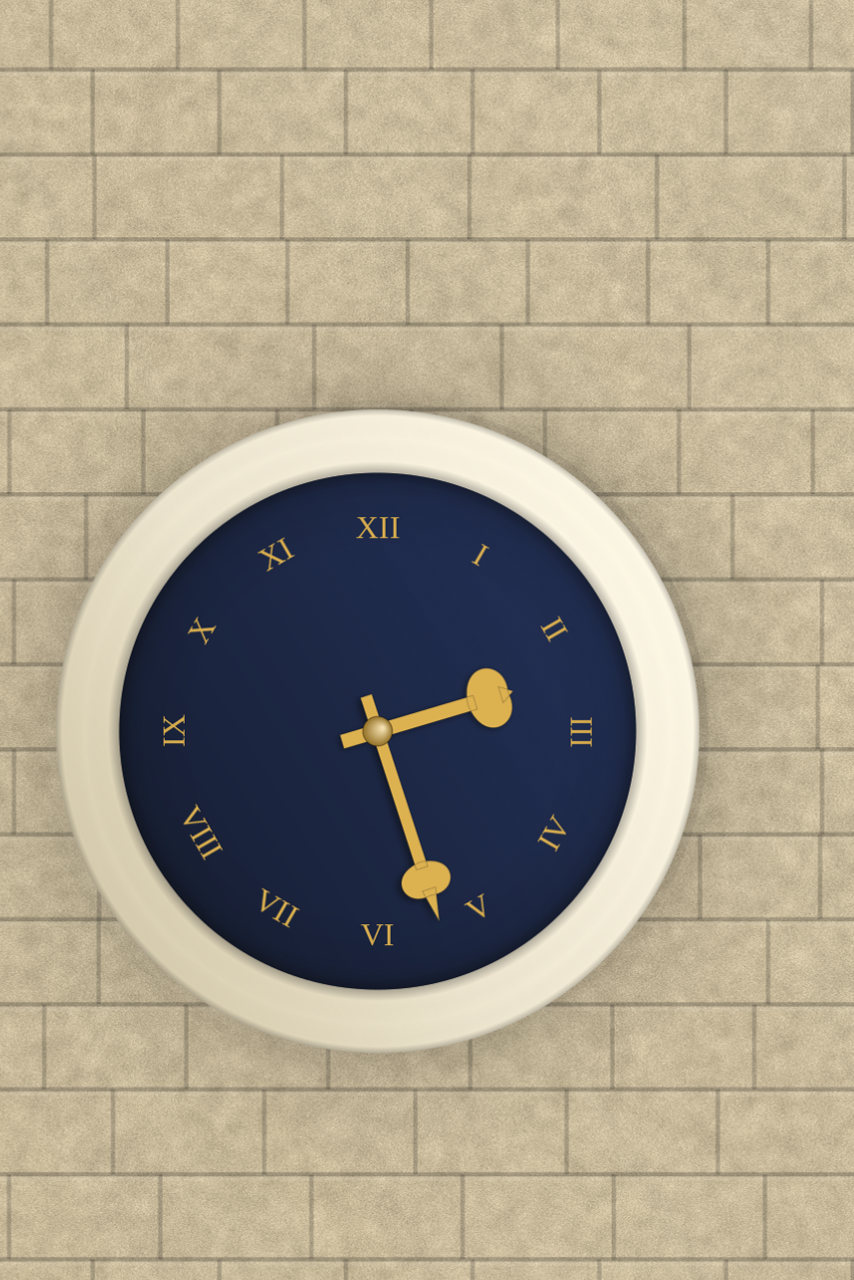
2:27
